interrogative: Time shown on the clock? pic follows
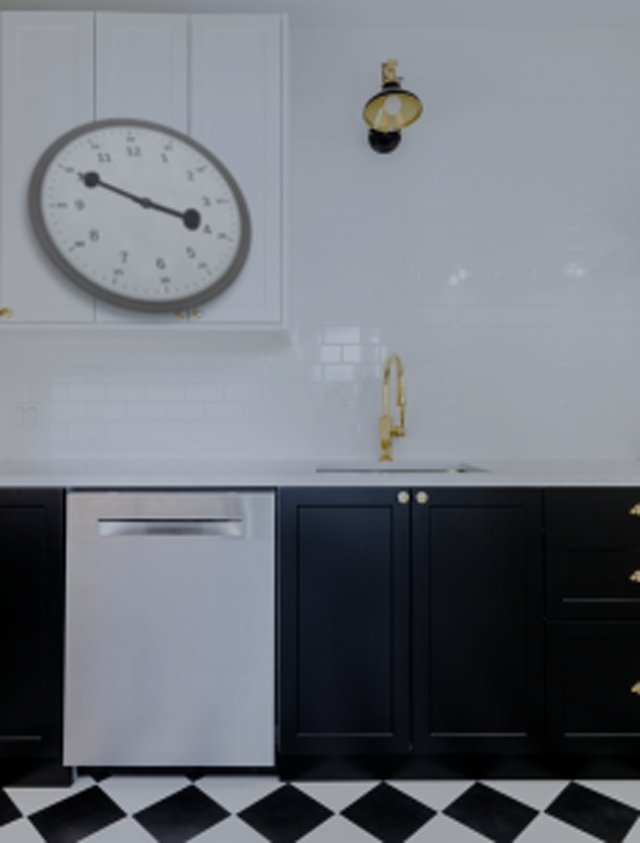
3:50
